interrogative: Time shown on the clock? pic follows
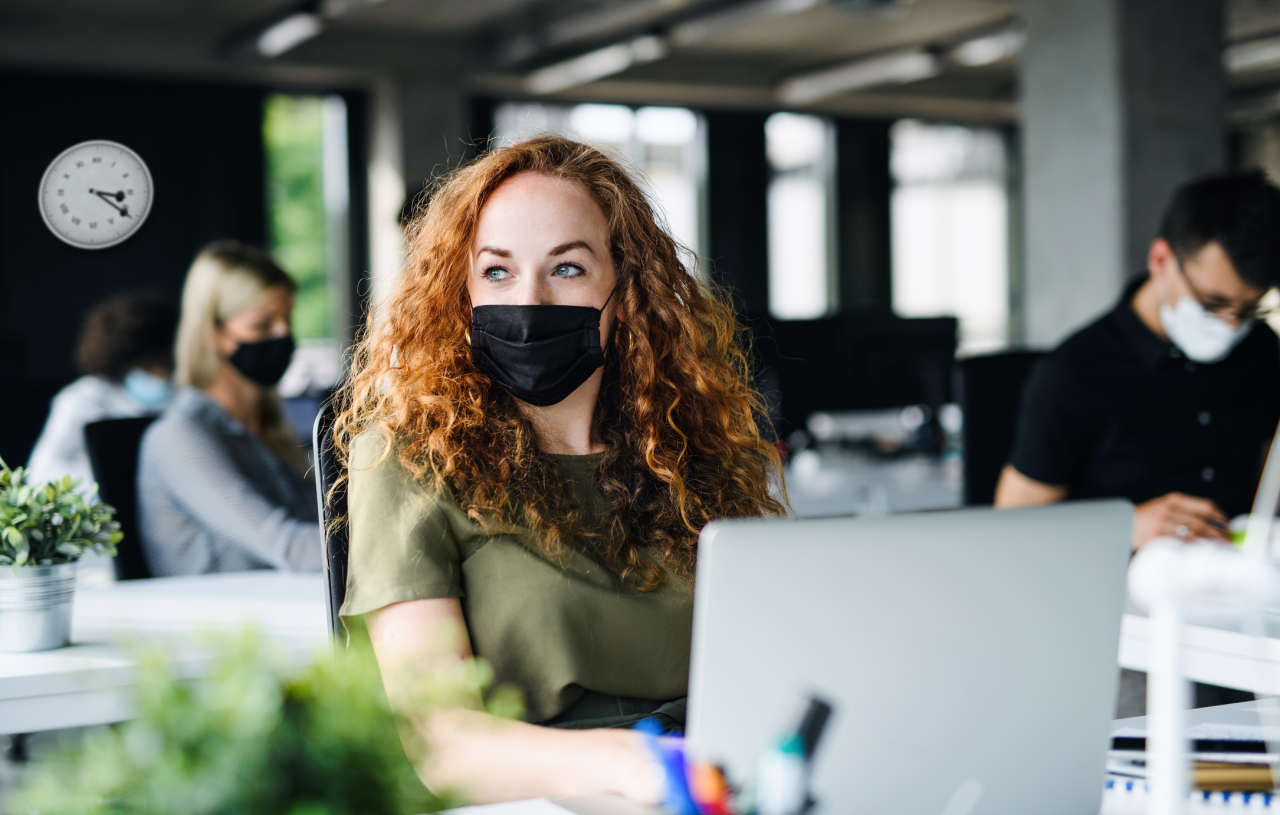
3:21
